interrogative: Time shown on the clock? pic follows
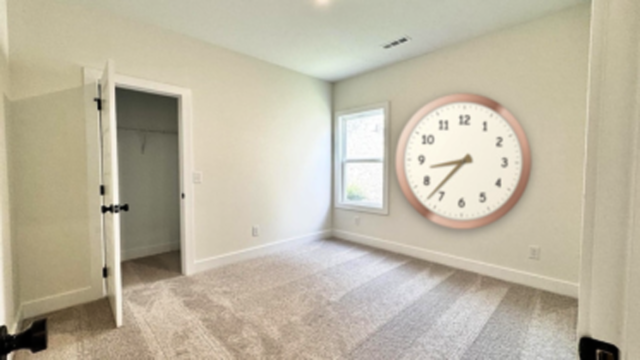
8:37
